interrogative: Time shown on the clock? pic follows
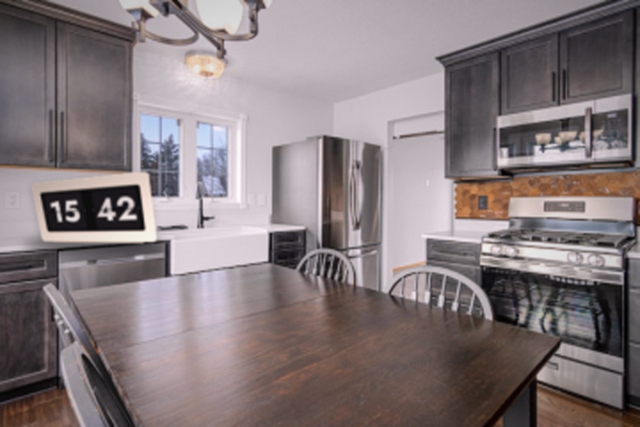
15:42
